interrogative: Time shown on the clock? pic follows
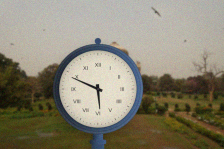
5:49
